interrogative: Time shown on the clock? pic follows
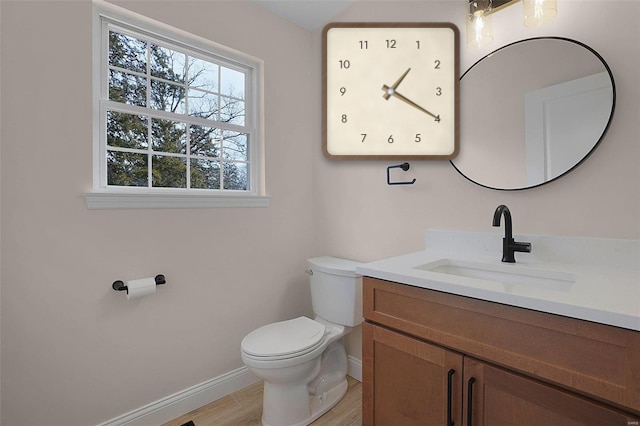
1:20
